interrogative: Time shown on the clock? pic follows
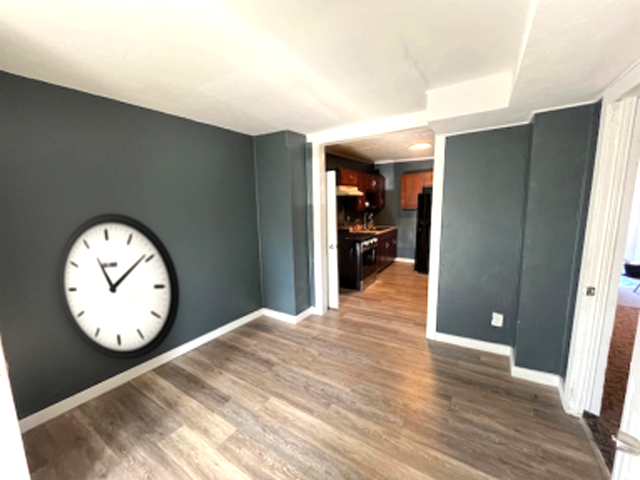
11:09
